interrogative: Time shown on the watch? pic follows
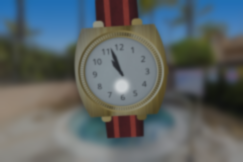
10:57
